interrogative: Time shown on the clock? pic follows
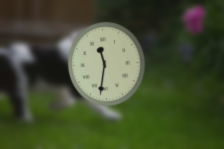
11:32
